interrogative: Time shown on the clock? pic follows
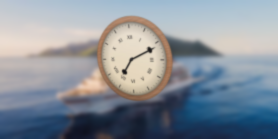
7:11
